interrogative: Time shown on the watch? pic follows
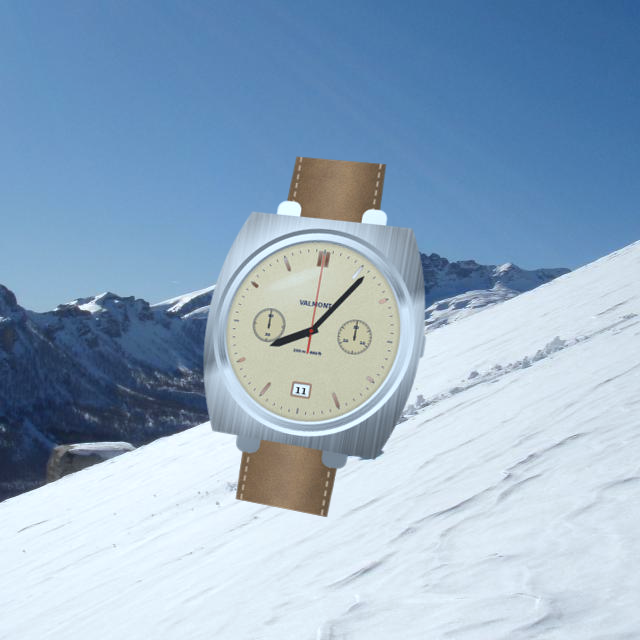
8:06
